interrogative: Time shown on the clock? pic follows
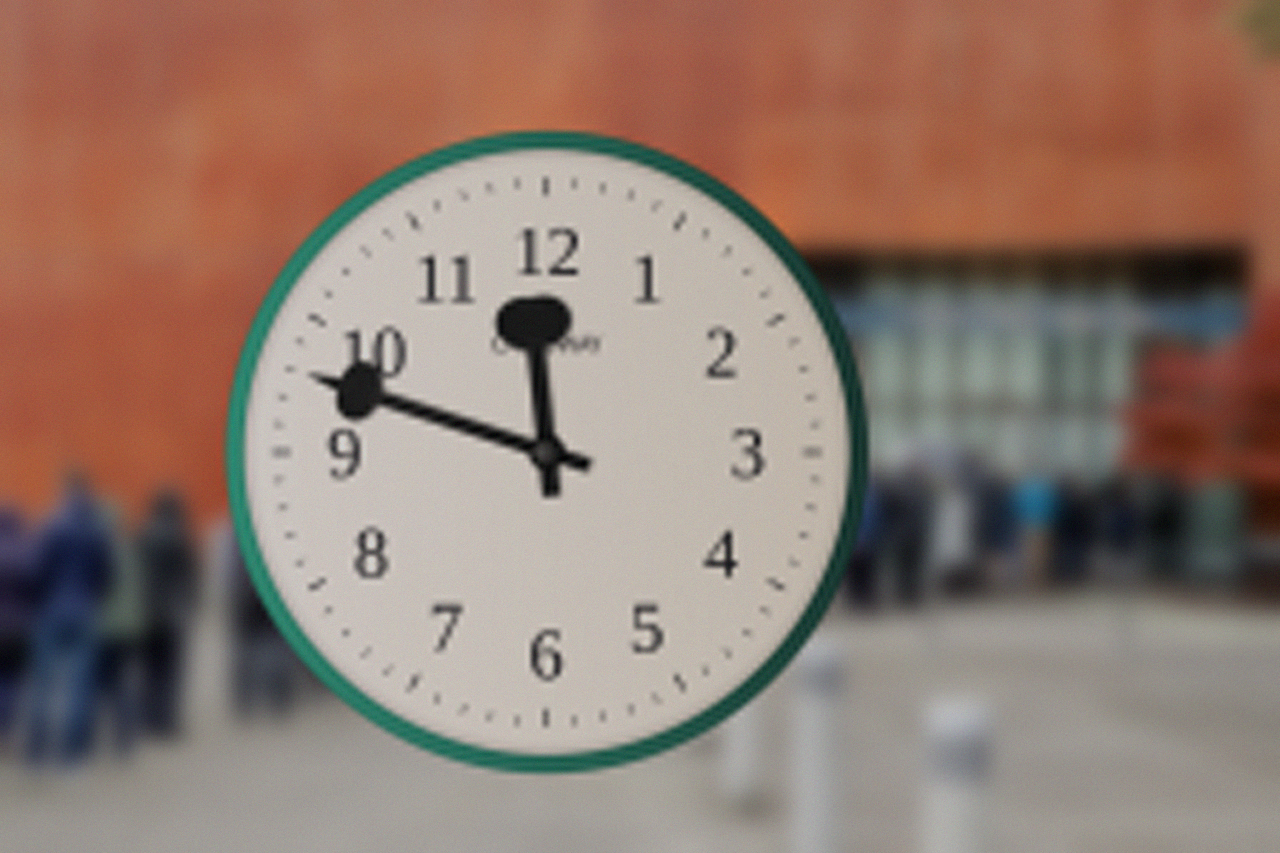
11:48
